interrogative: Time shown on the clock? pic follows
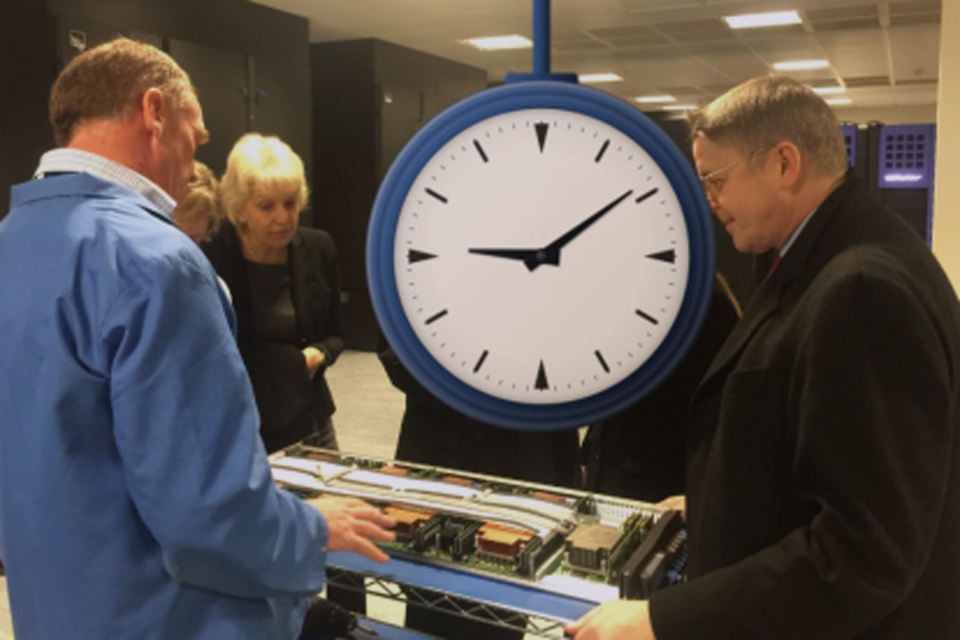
9:09
